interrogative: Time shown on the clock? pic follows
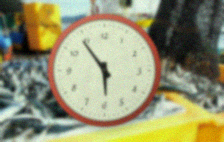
5:54
